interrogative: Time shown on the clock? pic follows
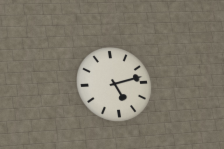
5:13
